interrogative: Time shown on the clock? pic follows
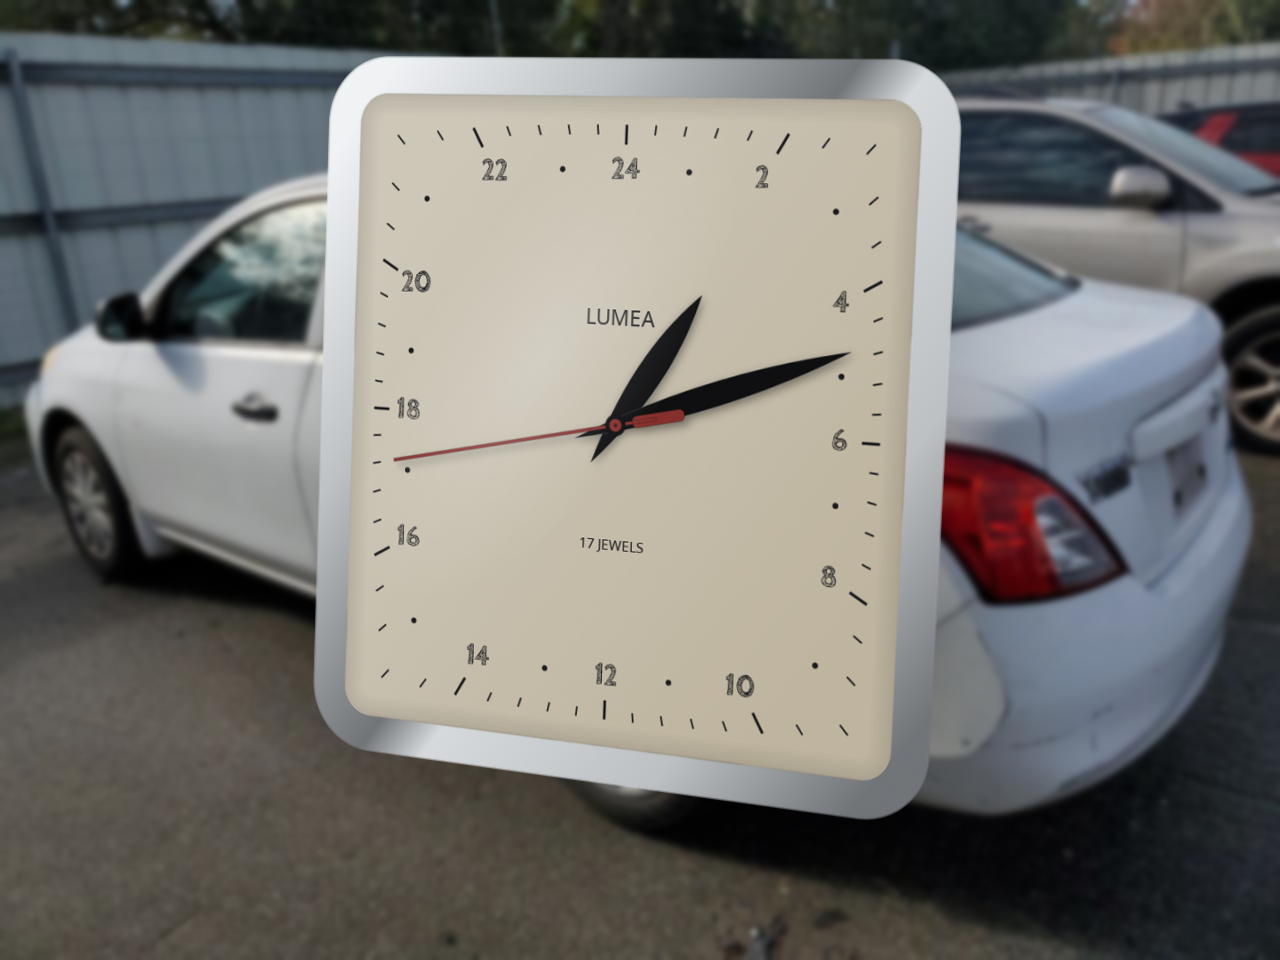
2:11:43
